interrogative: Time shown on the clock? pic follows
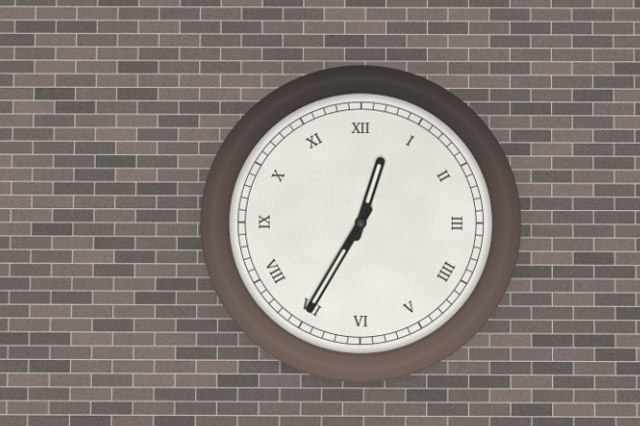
12:35
